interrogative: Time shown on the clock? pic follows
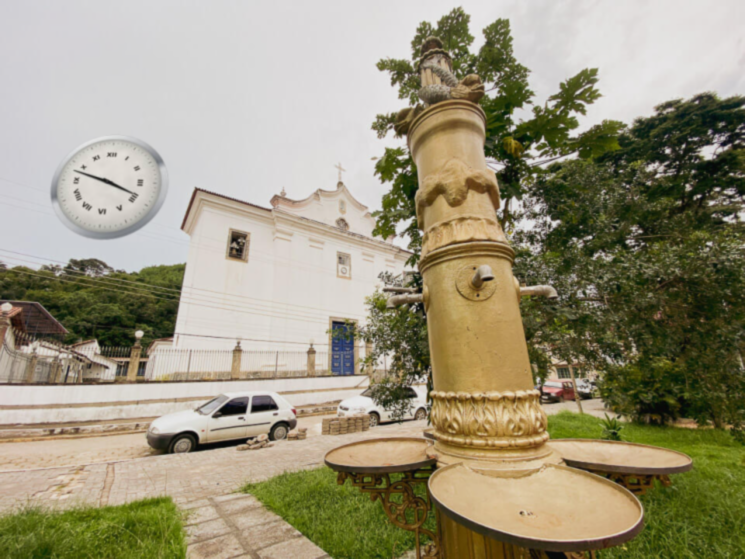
3:48
